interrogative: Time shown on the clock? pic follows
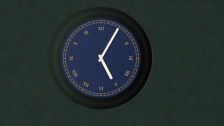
5:05
